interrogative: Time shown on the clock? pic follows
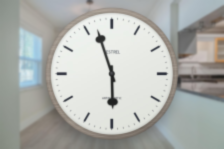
5:57
